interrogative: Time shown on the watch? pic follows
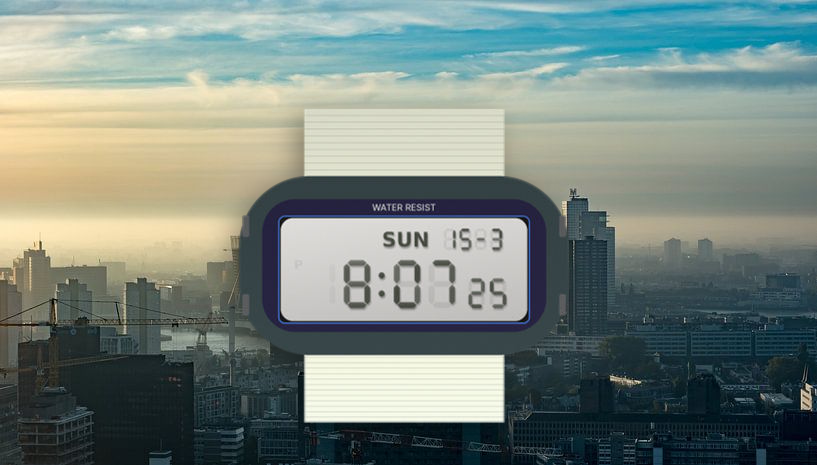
8:07:25
